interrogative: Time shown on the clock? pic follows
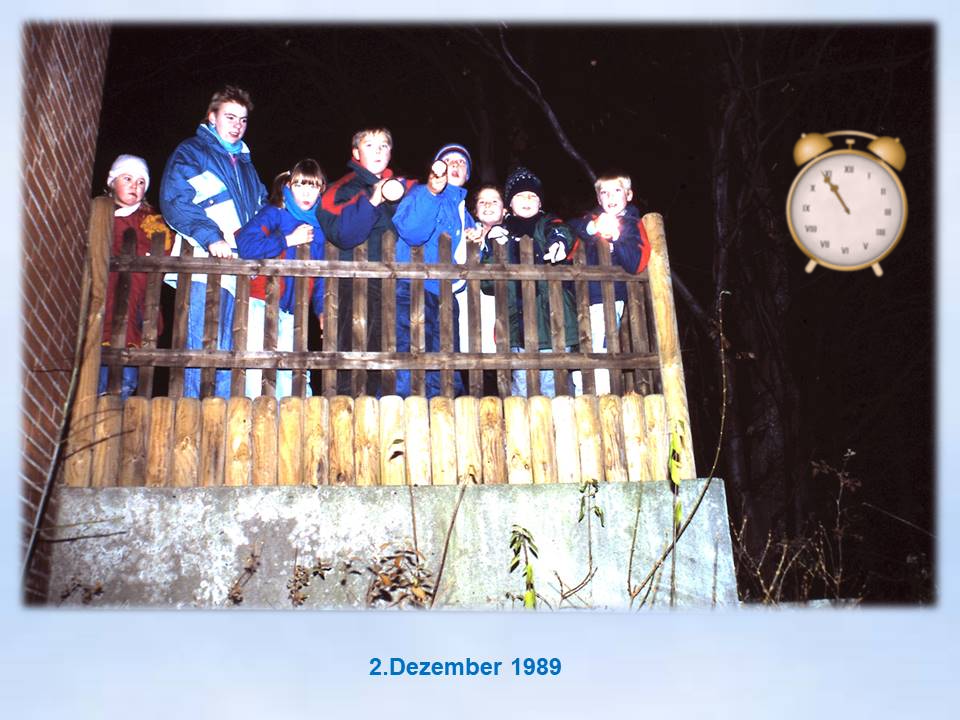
10:54
